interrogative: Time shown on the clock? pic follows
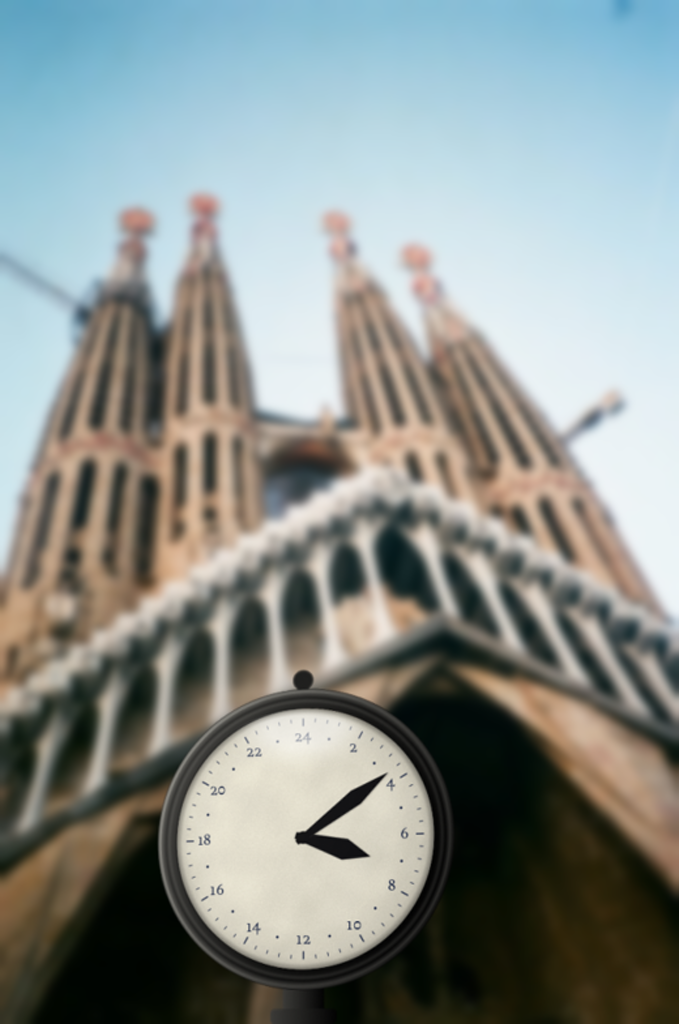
7:09
